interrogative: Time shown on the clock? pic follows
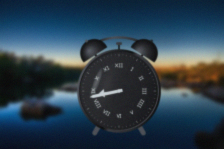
8:43
